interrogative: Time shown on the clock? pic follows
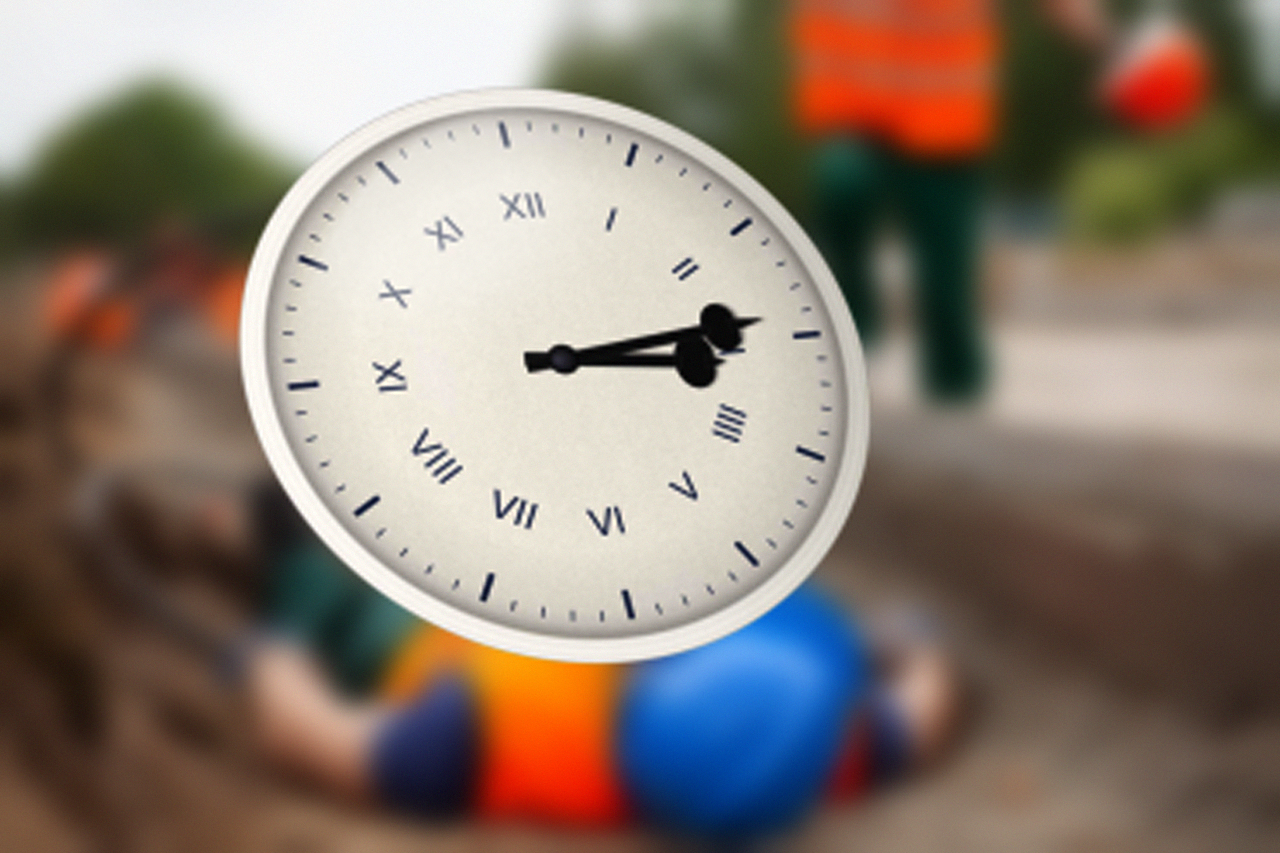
3:14
